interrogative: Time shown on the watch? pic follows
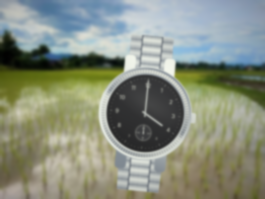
4:00
